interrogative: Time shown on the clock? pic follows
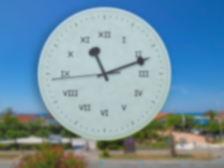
11:11:44
